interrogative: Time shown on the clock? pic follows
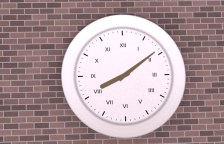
8:09
